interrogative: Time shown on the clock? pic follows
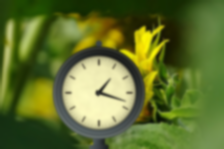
1:18
